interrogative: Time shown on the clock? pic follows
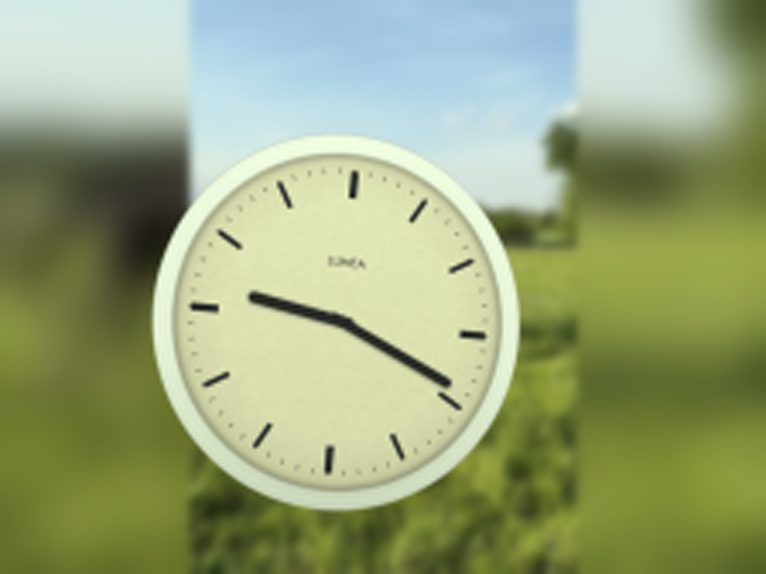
9:19
